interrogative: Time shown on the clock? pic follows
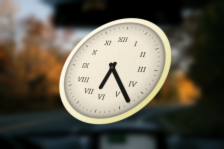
6:23
